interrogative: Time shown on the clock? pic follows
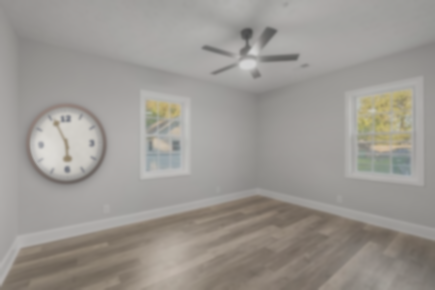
5:56
